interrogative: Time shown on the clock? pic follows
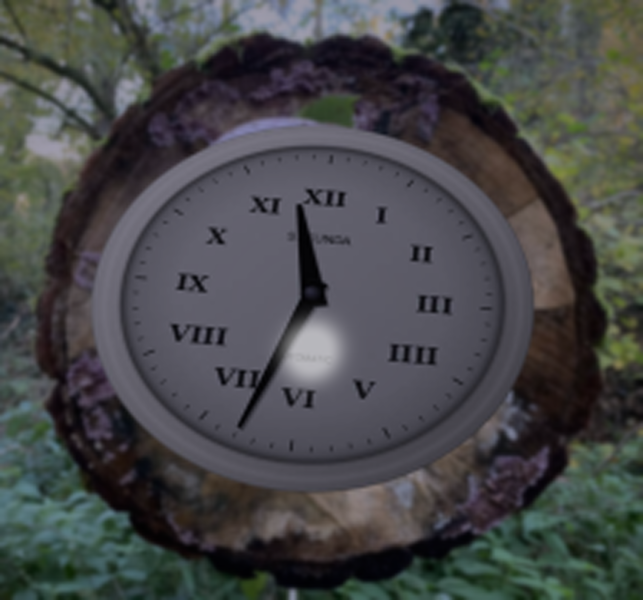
11:33
